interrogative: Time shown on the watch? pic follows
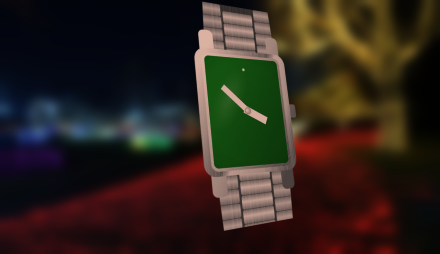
3:52
